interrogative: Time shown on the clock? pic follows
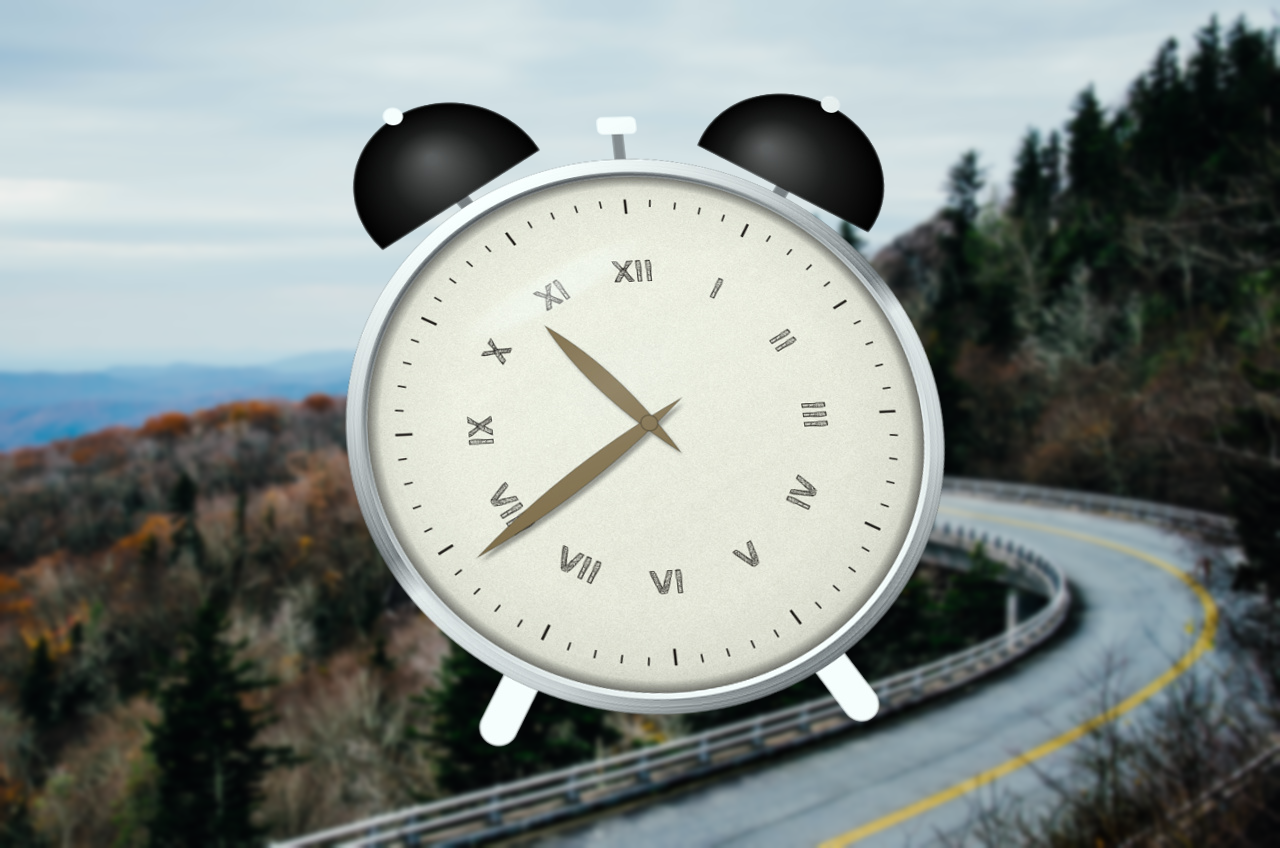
10:39
